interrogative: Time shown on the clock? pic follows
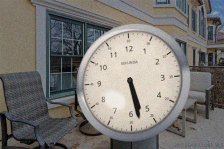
5:28
